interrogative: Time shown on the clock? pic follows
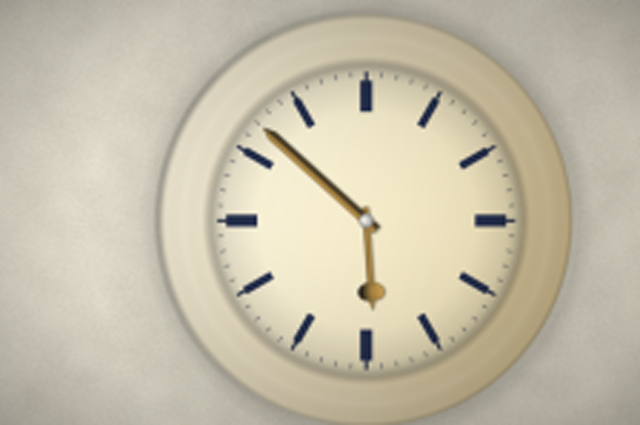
5:52
